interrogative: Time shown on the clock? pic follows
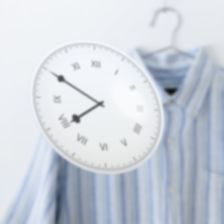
7:50
